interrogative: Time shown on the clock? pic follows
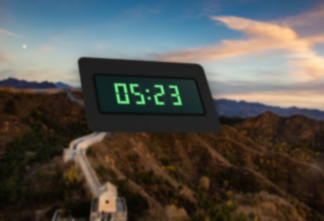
5:23
